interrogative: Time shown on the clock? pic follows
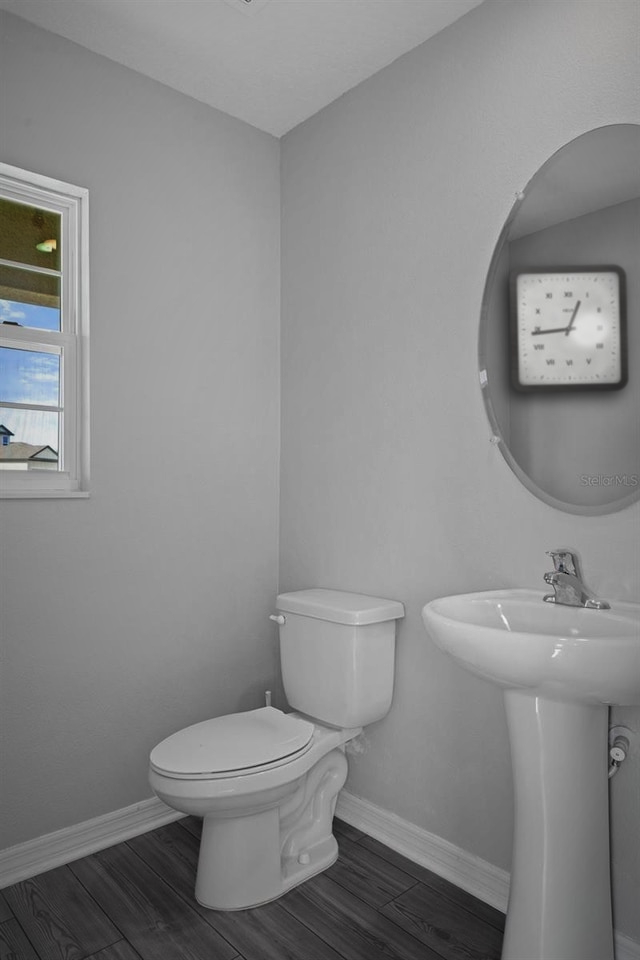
12:44
